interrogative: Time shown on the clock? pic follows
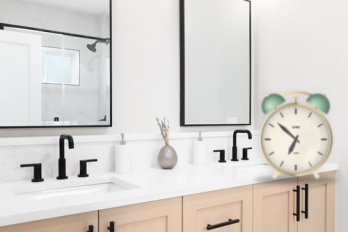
6:52
